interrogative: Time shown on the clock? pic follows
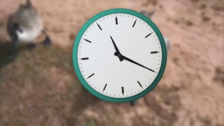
11:20
